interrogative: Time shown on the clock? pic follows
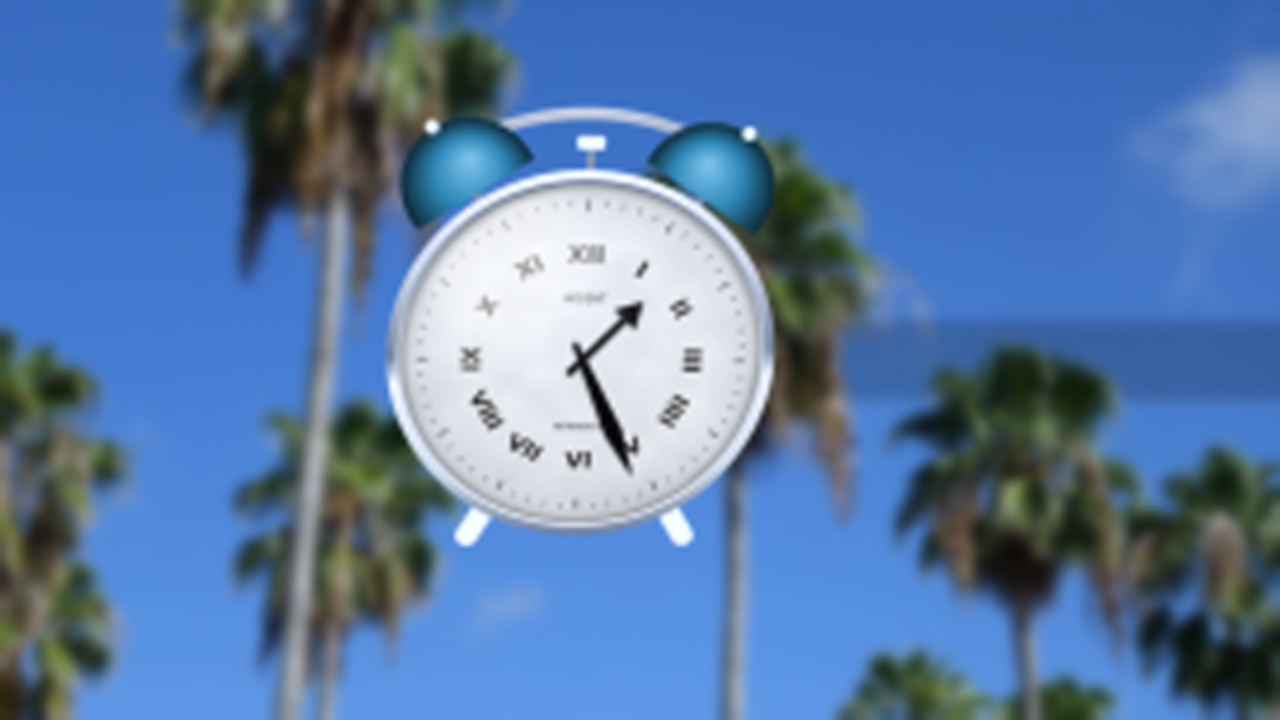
1:26
